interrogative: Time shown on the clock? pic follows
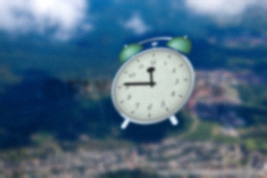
11:46
